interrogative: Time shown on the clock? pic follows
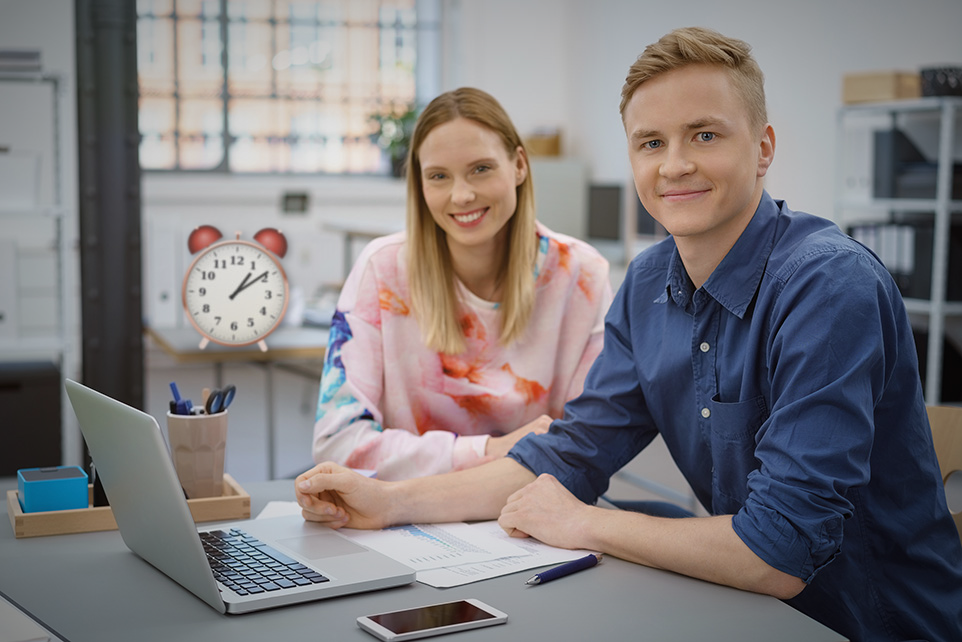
1:09
